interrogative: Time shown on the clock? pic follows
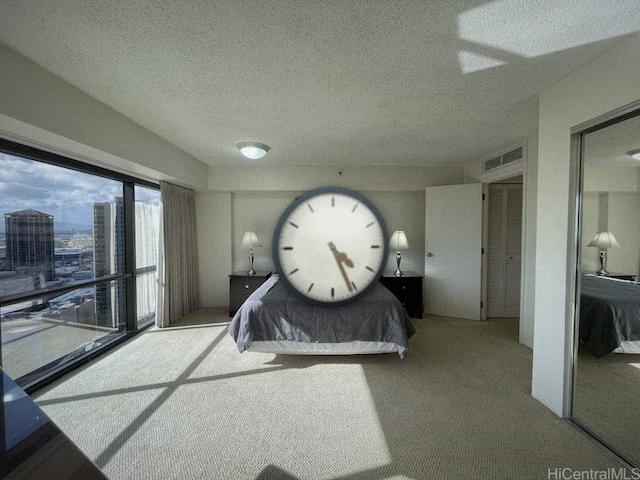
4:26
